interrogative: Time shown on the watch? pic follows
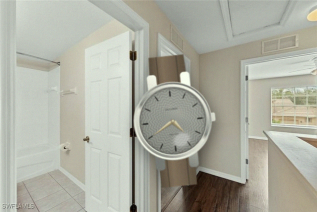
4:40
